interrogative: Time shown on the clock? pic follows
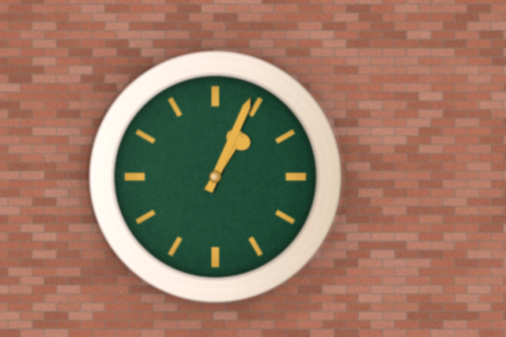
1:04
